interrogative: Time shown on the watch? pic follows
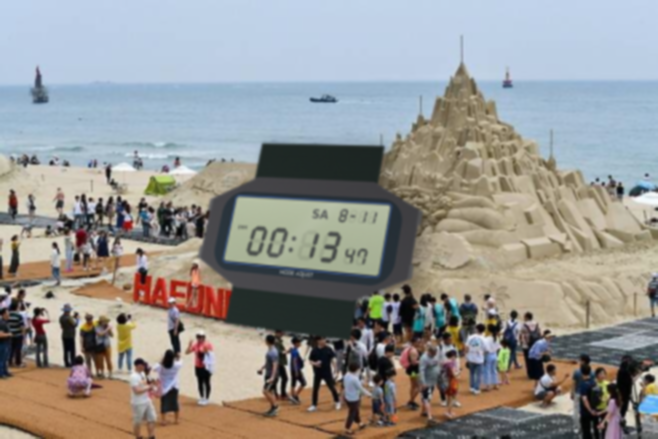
0:13:47
